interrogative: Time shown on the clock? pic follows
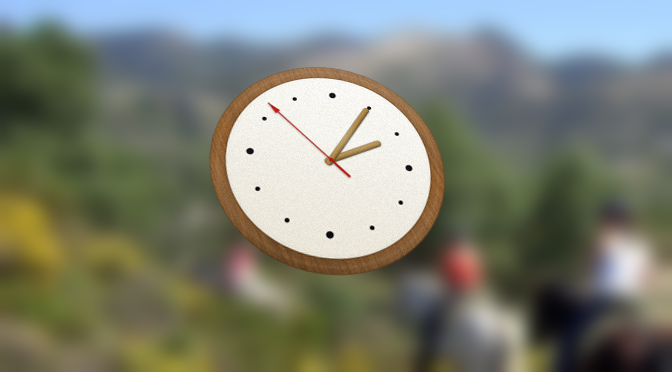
2:04:52
